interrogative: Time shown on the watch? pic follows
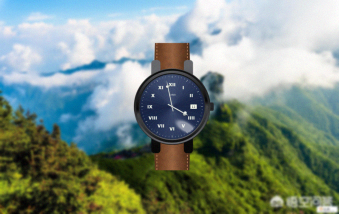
3:58
